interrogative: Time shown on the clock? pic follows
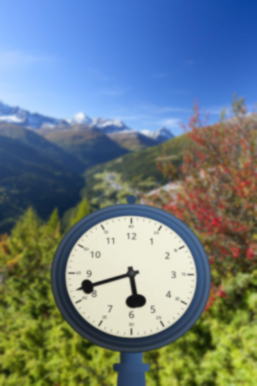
5:42
